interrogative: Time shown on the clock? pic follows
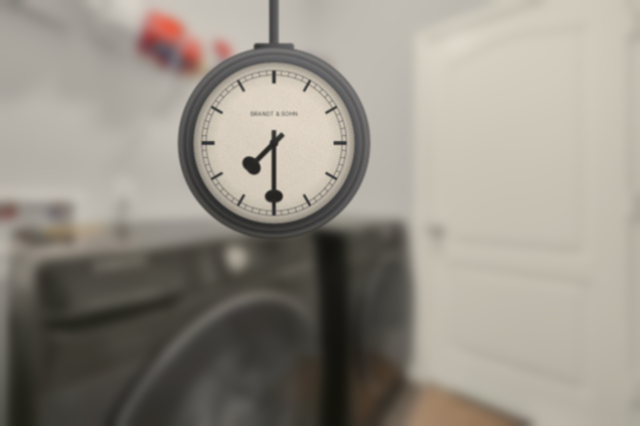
7:30
